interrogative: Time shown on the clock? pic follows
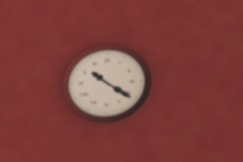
10:21
